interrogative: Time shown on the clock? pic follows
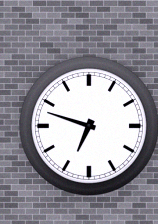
6:48
